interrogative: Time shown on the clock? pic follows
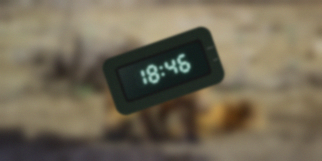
18:46
